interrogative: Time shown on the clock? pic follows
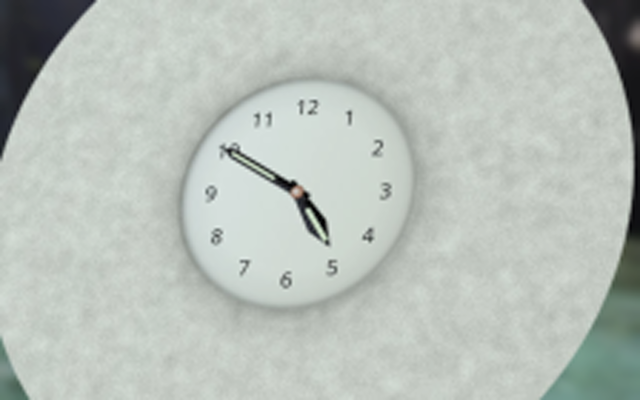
4:50
